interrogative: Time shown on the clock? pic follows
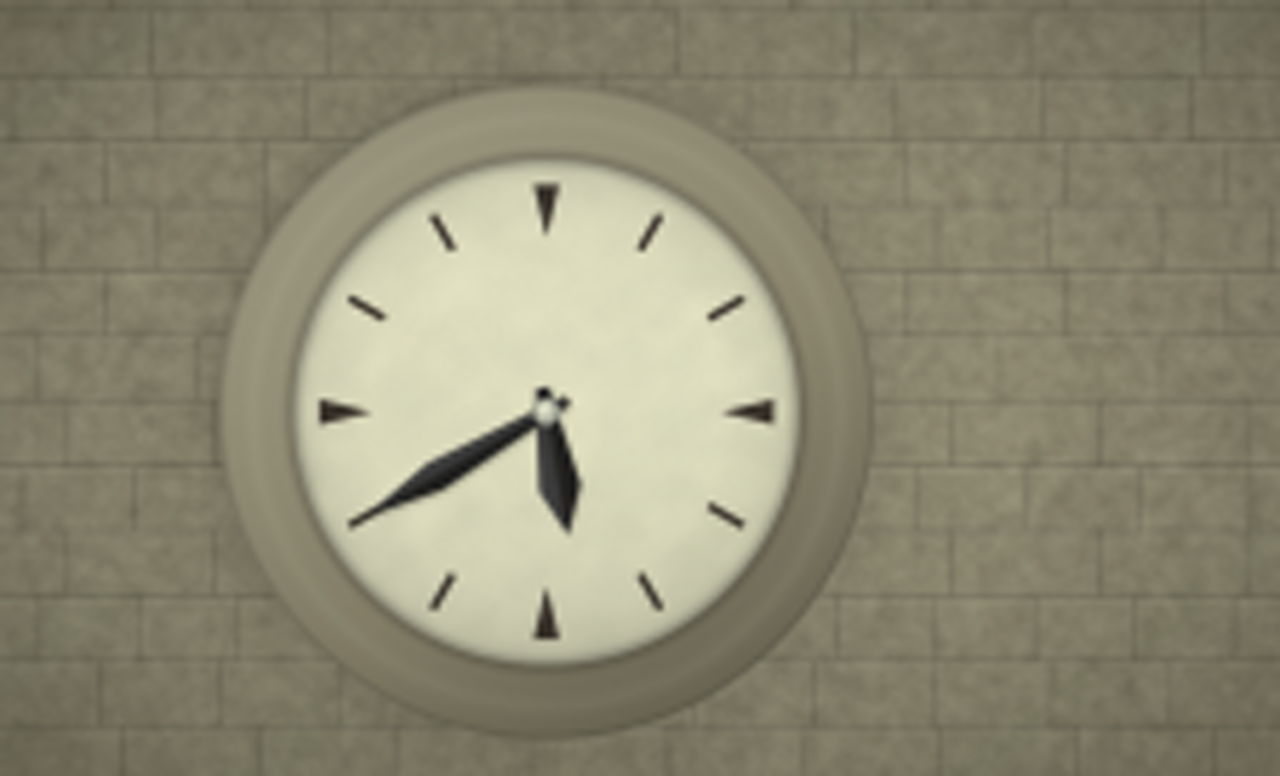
5:40
